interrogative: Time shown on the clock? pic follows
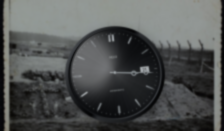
3:16
